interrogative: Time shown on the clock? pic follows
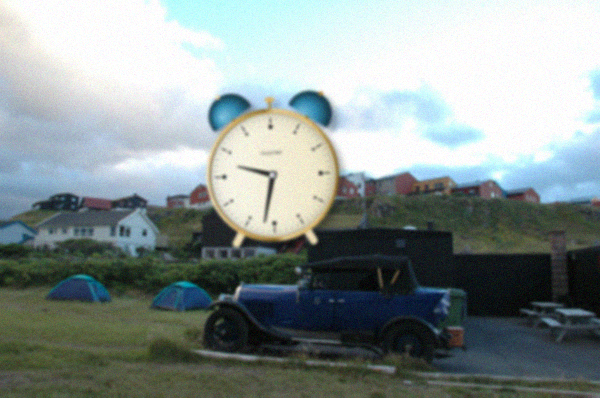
9:32
